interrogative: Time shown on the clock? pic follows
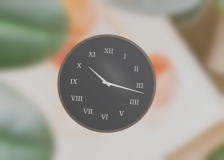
10:17
